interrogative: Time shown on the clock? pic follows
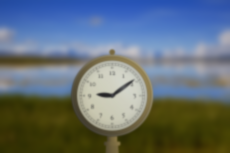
9:09
